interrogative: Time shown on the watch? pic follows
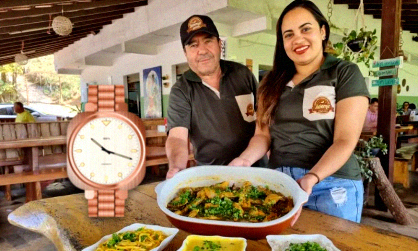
10:18
